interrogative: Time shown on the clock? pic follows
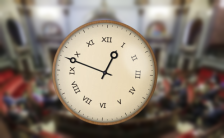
12:48
